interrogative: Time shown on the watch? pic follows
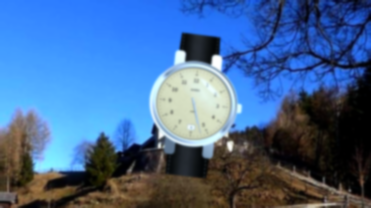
5:27
